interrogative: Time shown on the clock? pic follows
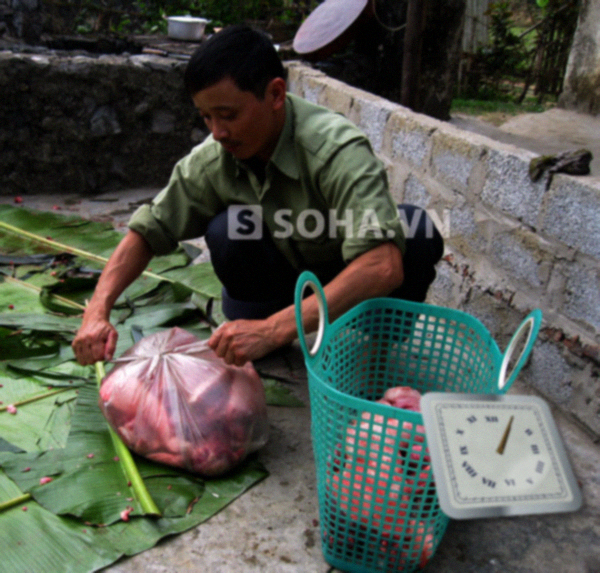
1:05
